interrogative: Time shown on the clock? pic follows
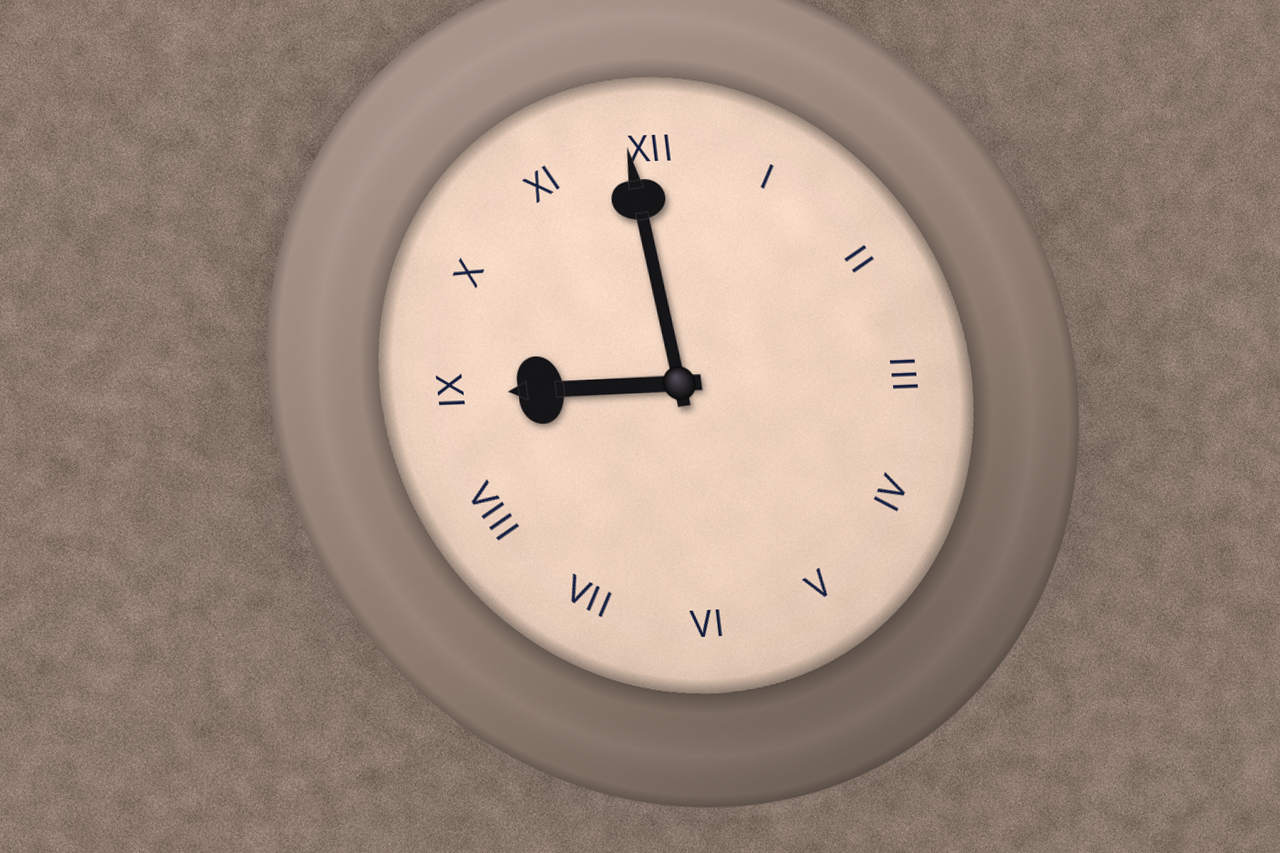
8:59
